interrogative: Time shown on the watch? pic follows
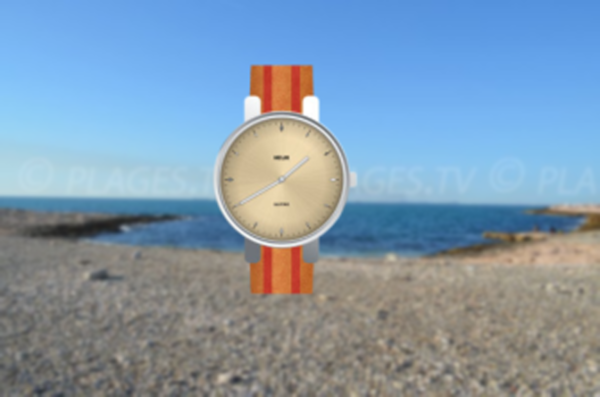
1:40
